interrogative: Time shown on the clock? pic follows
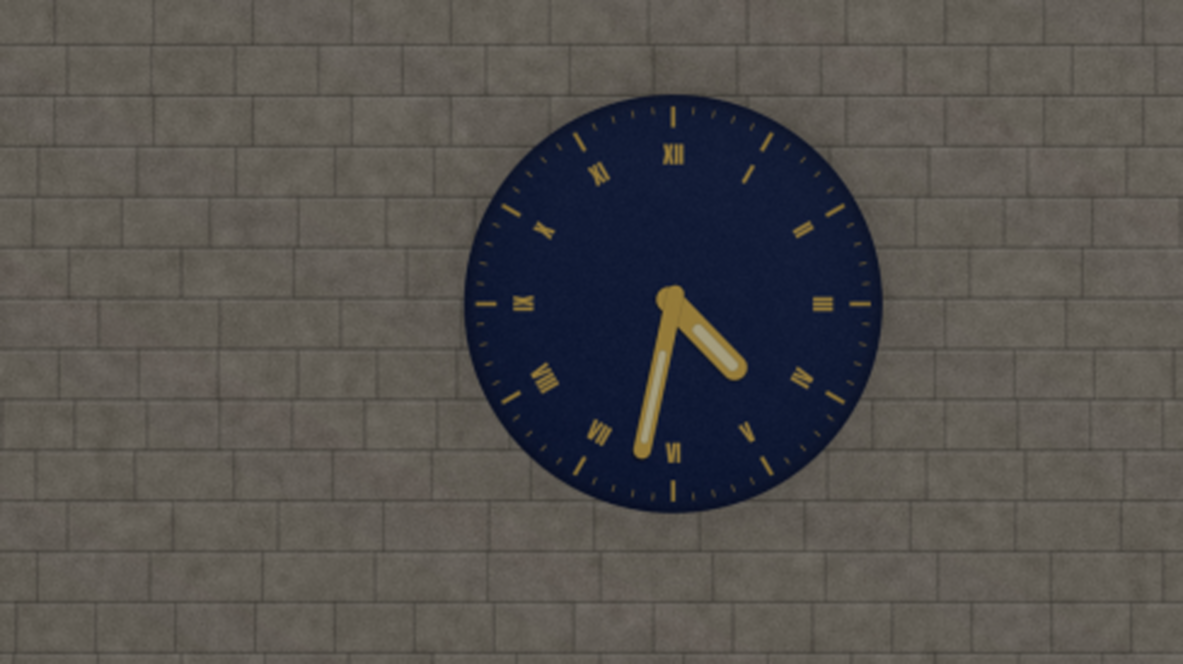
4:32
